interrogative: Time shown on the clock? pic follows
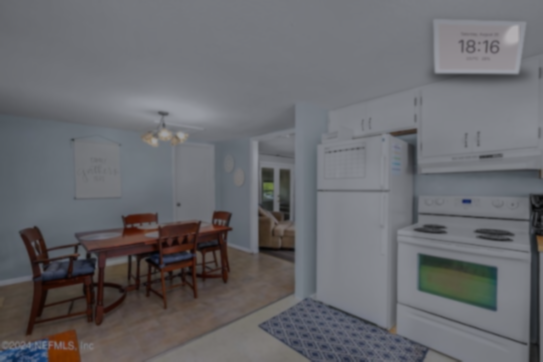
18:16
